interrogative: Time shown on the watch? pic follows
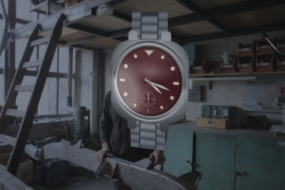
4:18
